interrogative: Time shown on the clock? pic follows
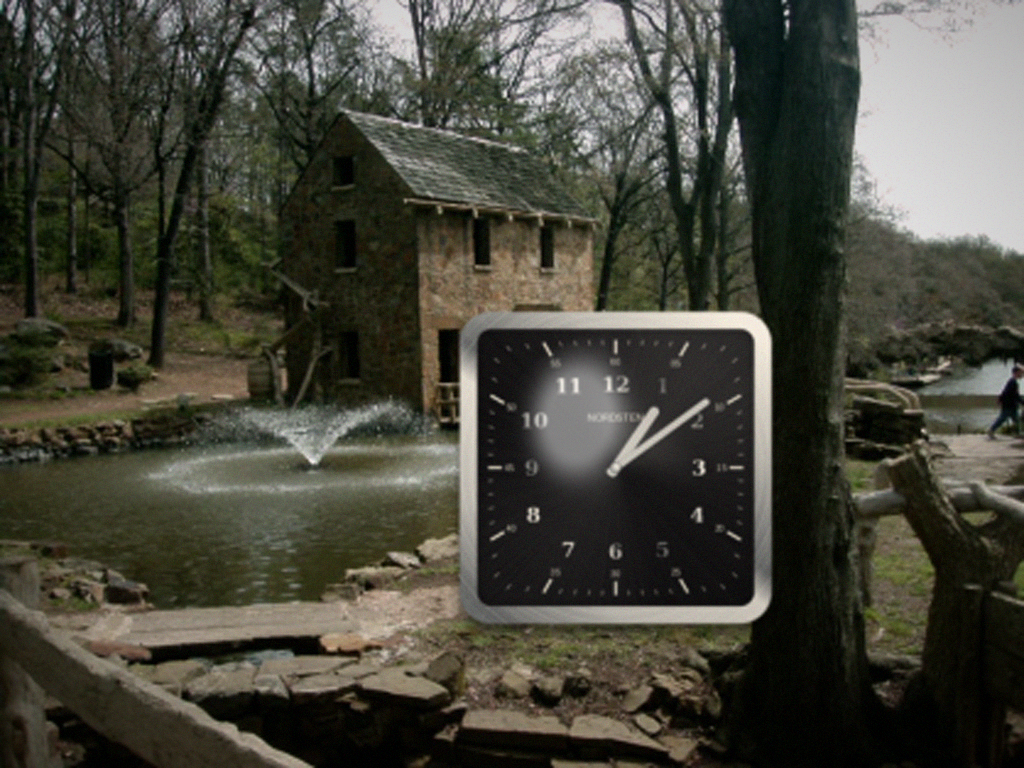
1:09
